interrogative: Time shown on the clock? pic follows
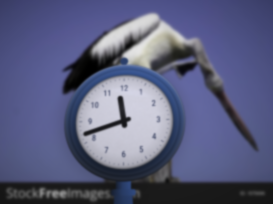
11:42
